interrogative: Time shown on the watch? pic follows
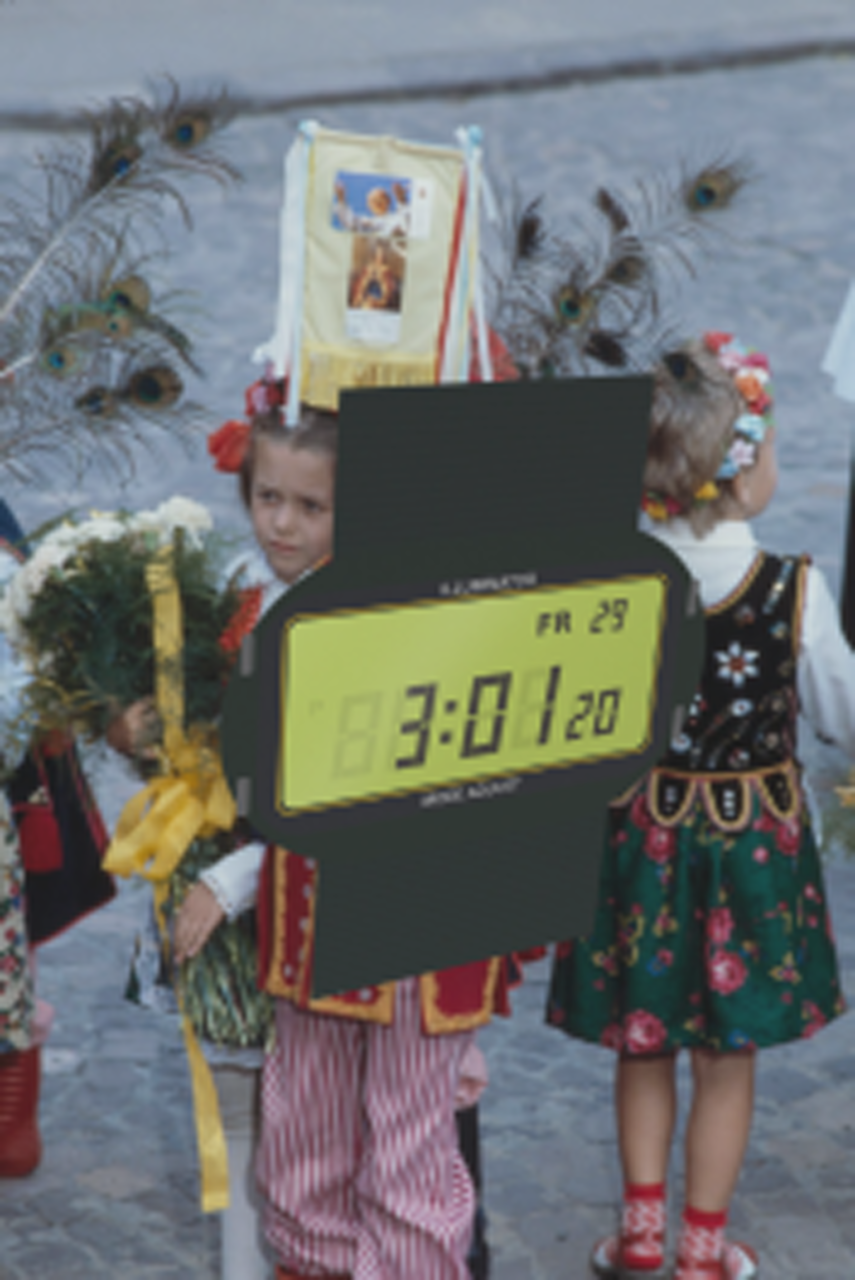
3:01:20
